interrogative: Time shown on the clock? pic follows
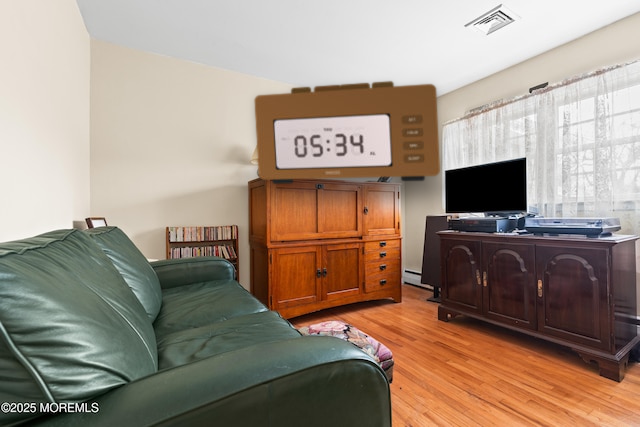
5:34
